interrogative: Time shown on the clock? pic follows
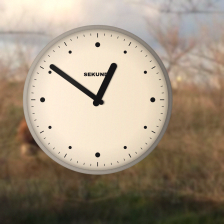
12:51
